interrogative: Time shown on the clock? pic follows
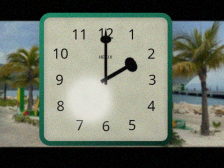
2:00
